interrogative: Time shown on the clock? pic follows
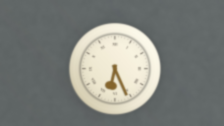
6:26
